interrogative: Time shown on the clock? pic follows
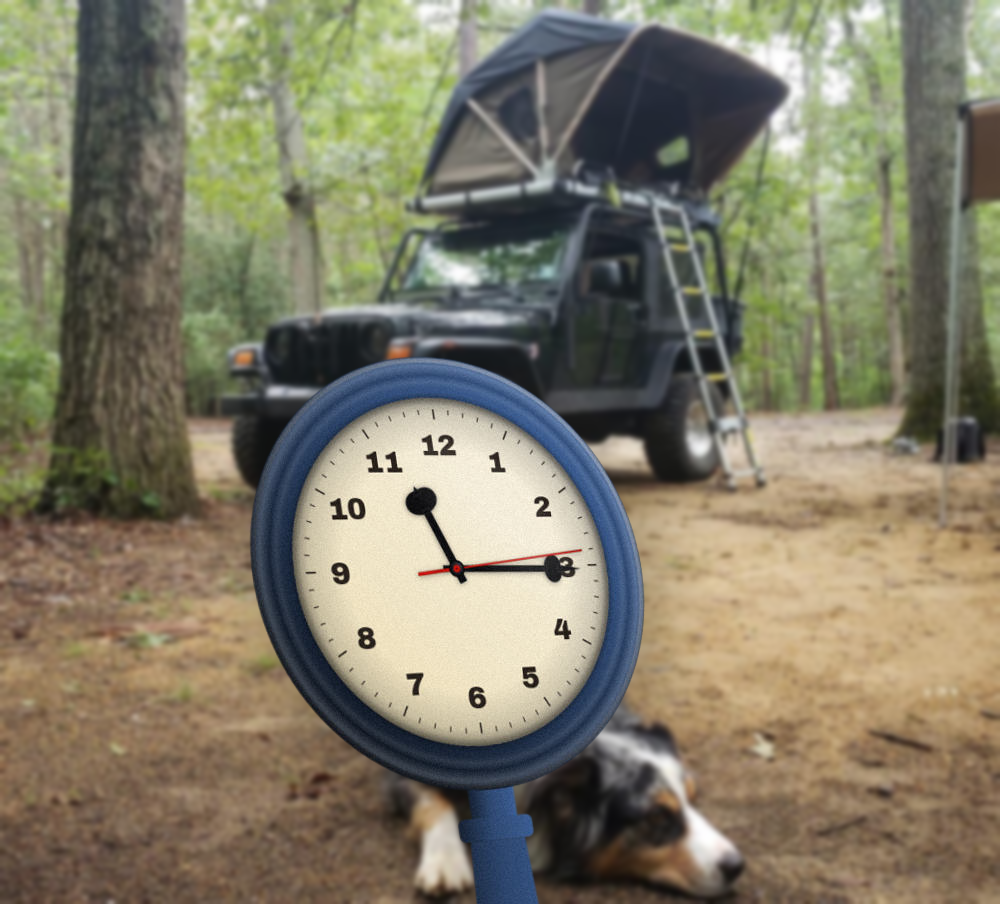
11:15:14
